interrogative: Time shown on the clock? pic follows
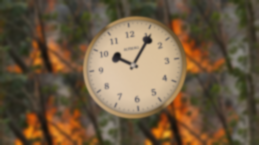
10:06
